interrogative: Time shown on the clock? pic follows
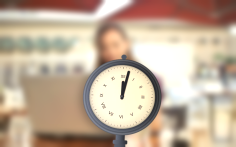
12:02
